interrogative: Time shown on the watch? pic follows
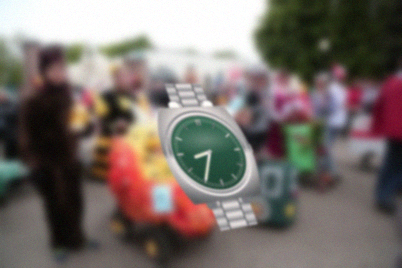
8:35
